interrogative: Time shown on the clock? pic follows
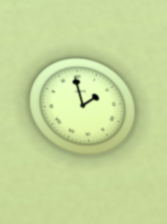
1:59
